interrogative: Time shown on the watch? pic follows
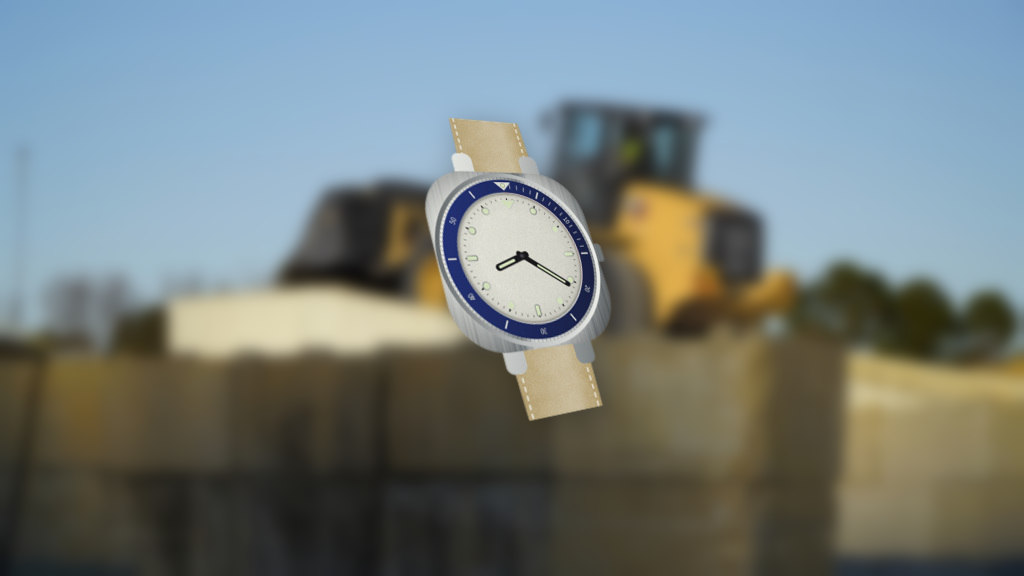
8:21
